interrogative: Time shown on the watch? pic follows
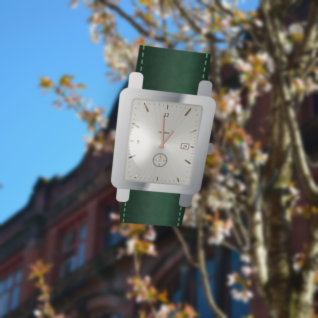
12:59
